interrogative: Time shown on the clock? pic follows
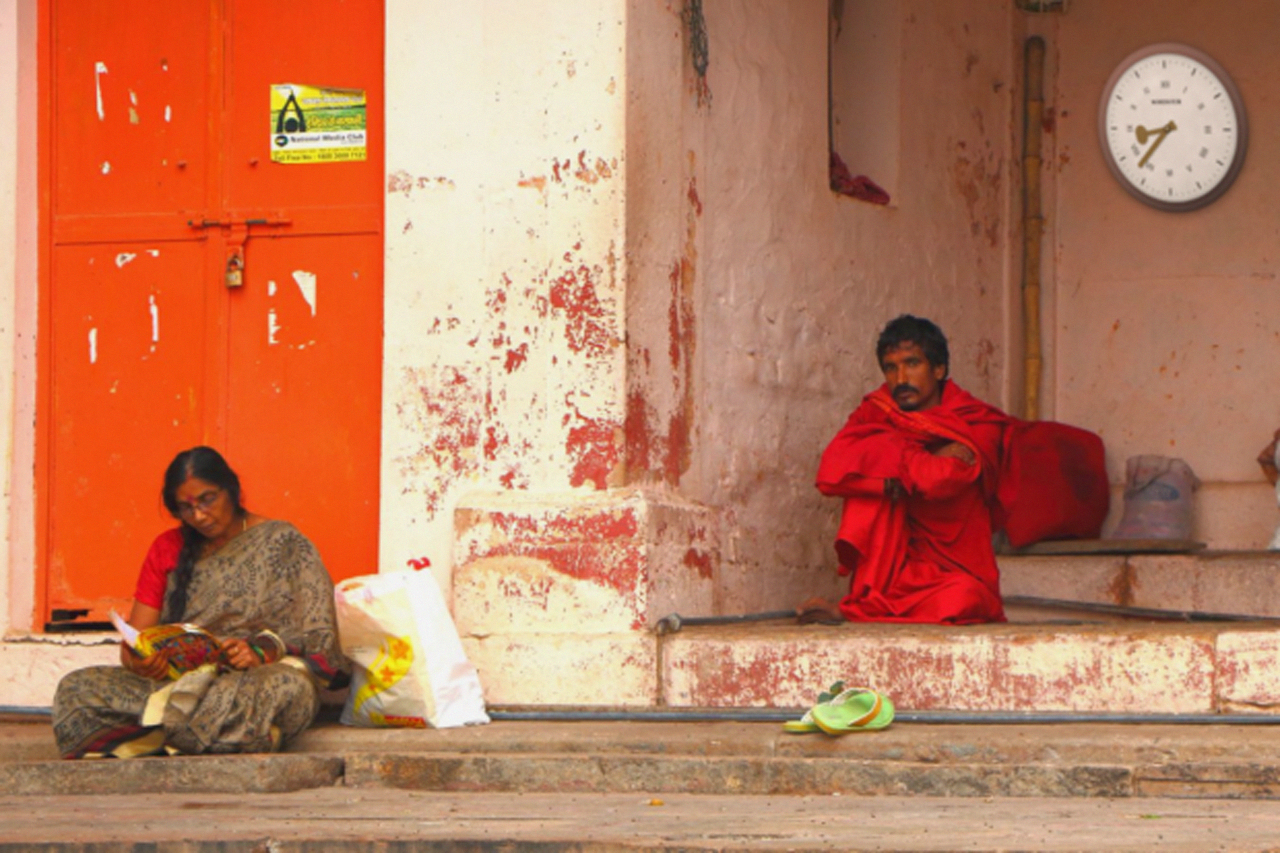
8:37
